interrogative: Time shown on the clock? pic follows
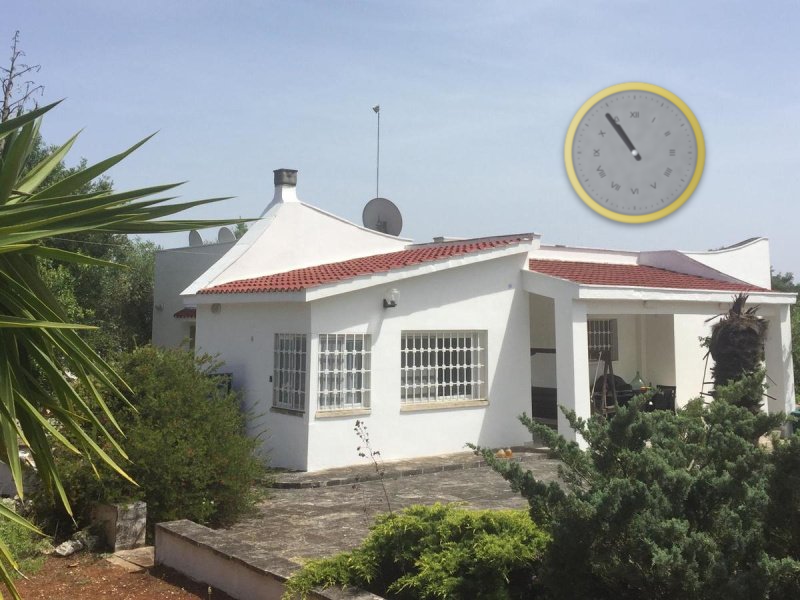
10:54
